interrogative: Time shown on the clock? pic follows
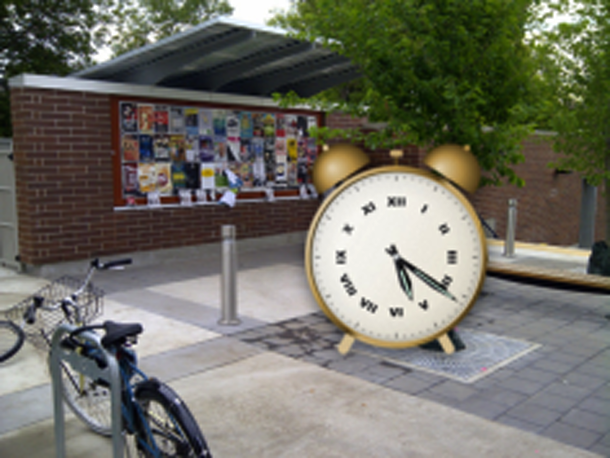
5:21
